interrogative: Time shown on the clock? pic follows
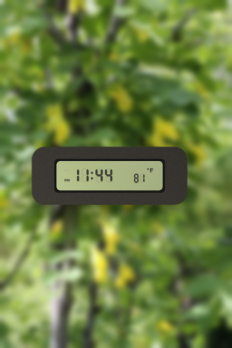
11:44
